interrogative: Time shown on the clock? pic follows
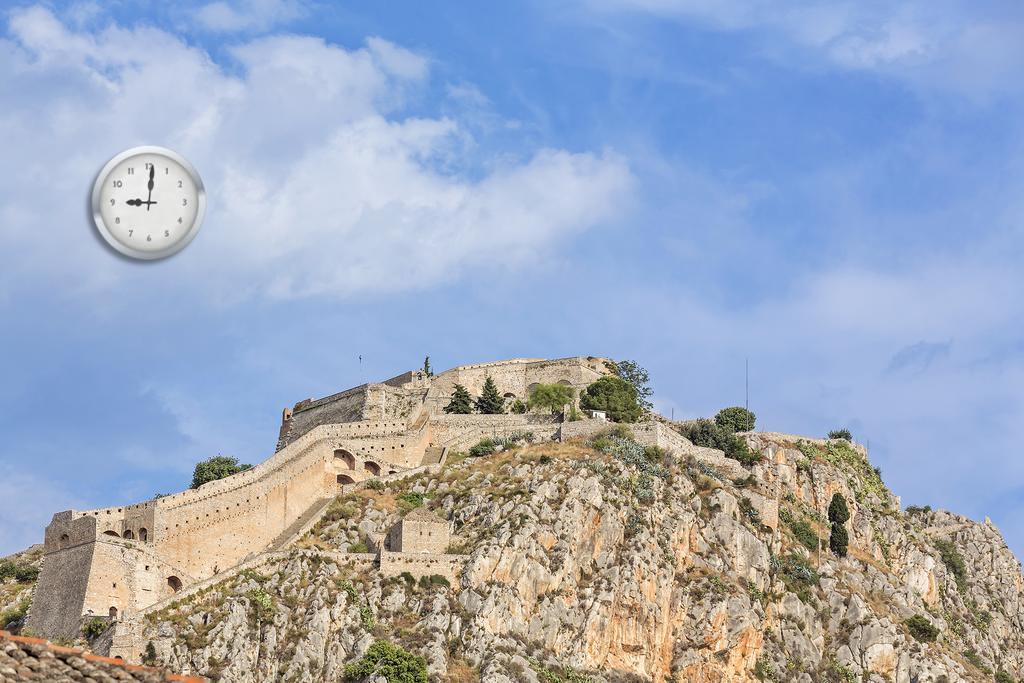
9:01
